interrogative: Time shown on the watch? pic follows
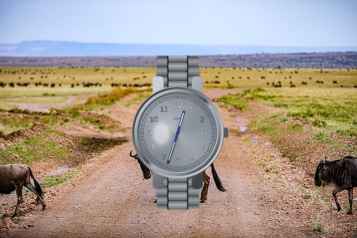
12:33
